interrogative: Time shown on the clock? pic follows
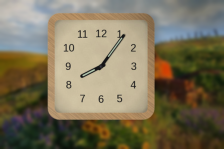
8:06
